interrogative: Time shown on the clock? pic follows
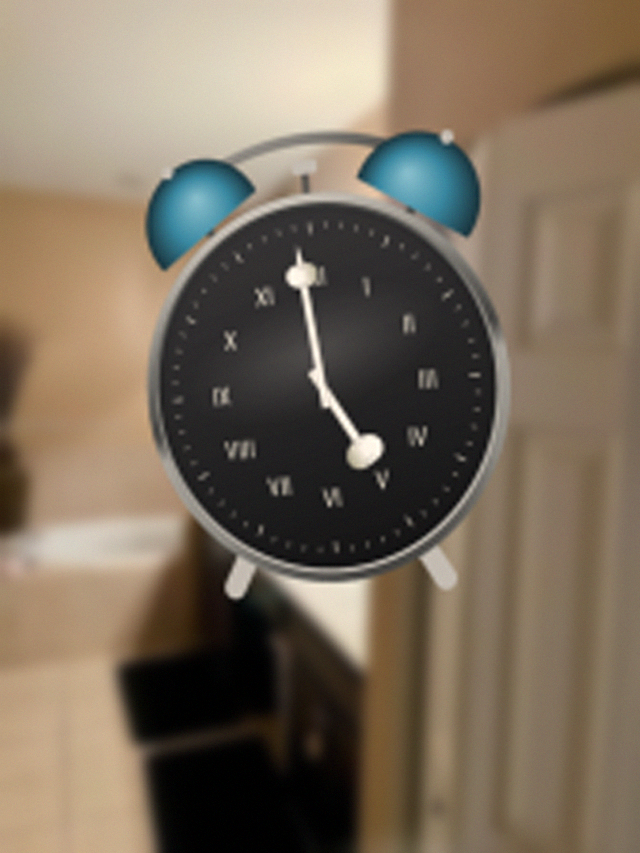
4:59
